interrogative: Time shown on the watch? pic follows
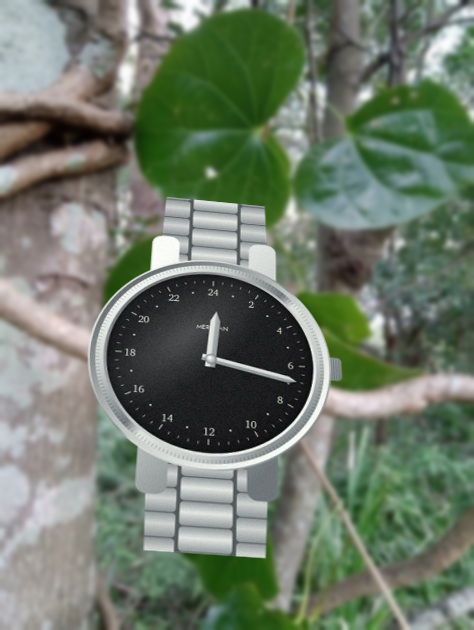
0:17
